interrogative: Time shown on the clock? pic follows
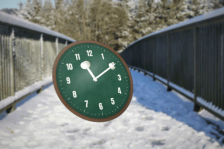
11:10
